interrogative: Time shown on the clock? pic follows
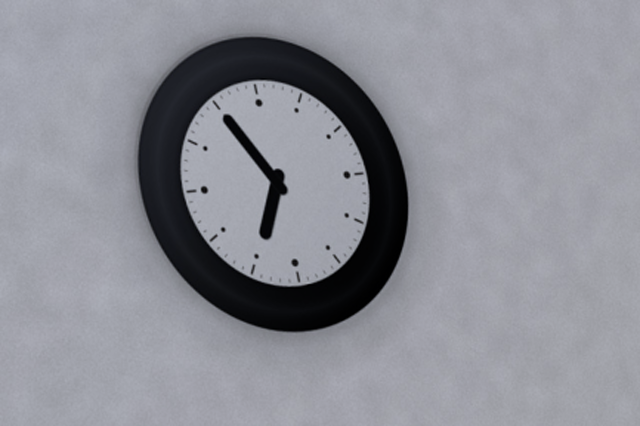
6:55
